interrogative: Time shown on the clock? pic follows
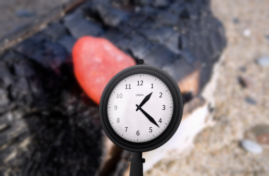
1:22
